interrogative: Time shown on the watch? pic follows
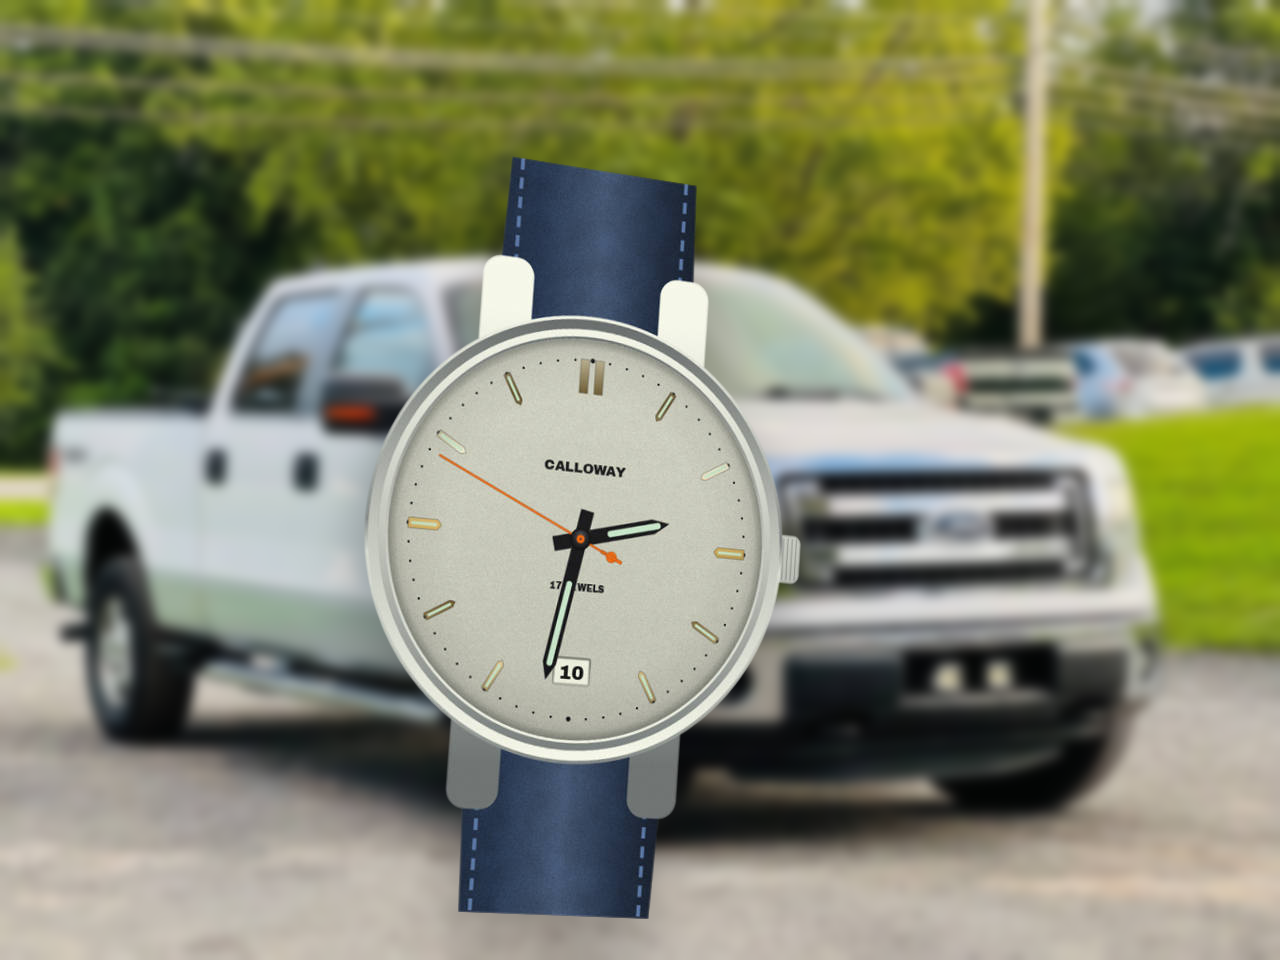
2:31:49
